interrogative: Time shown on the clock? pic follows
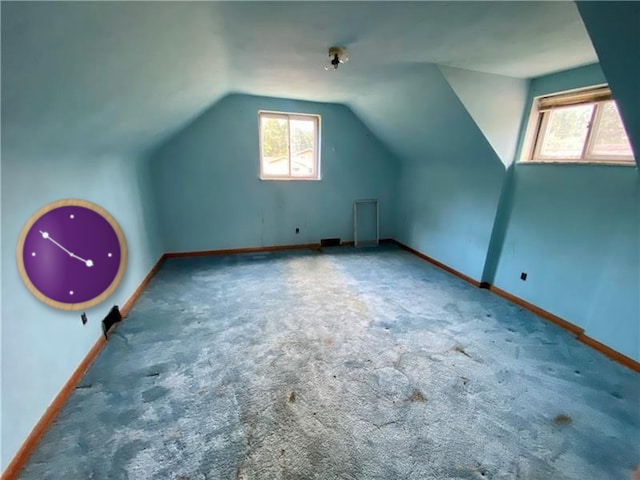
3:51
